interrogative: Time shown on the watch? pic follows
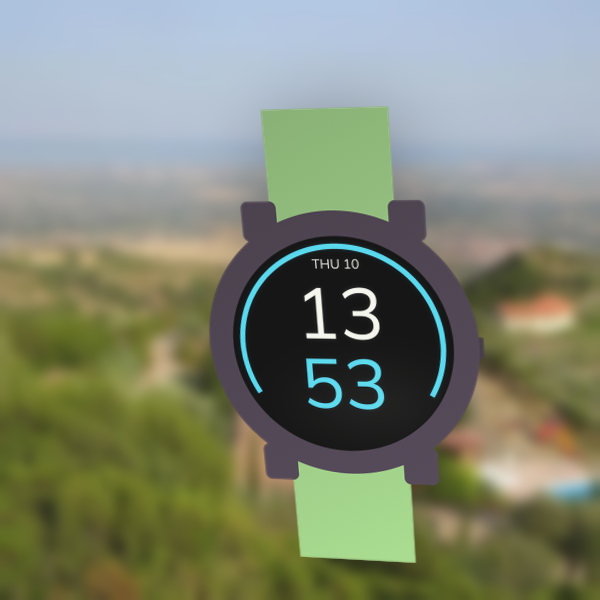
13:53
